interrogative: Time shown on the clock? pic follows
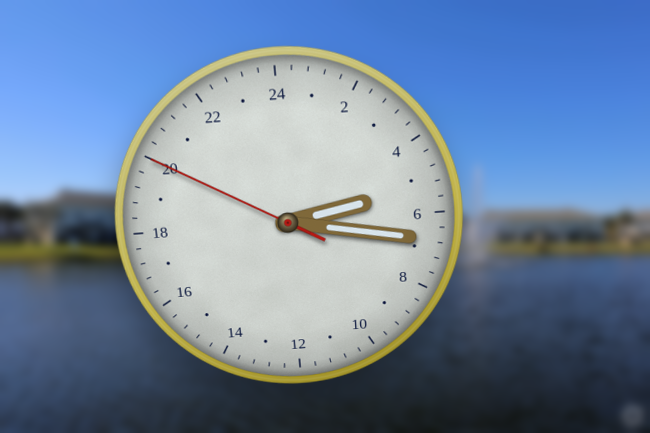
5:16:50
